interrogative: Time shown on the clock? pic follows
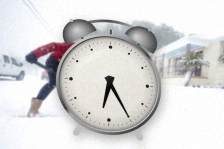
6:25
